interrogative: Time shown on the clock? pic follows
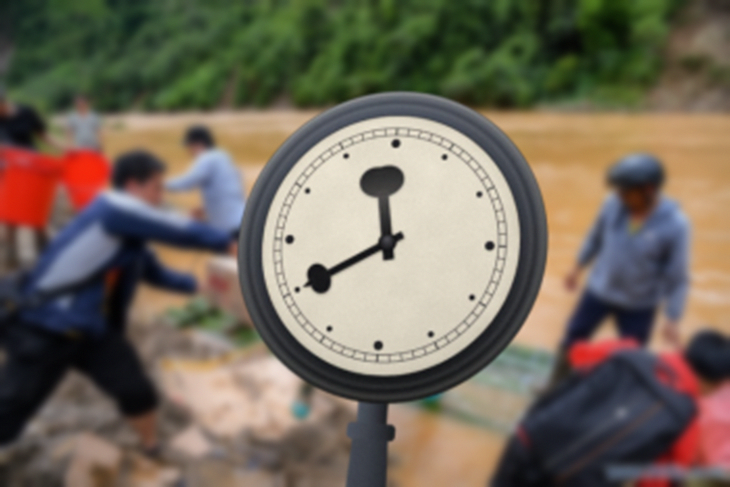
11:40
